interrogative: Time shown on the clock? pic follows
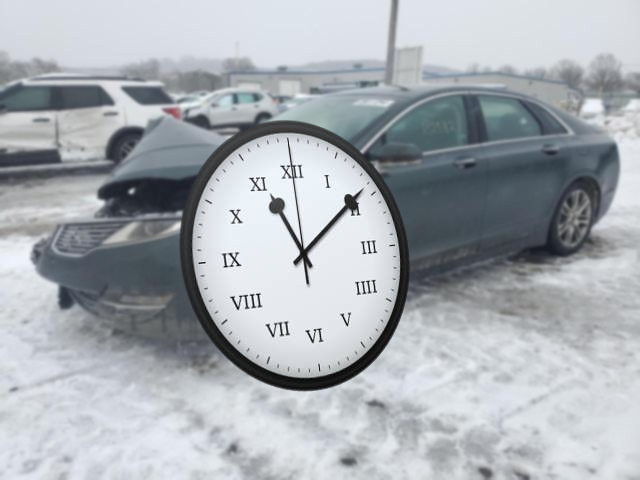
11:09:00
